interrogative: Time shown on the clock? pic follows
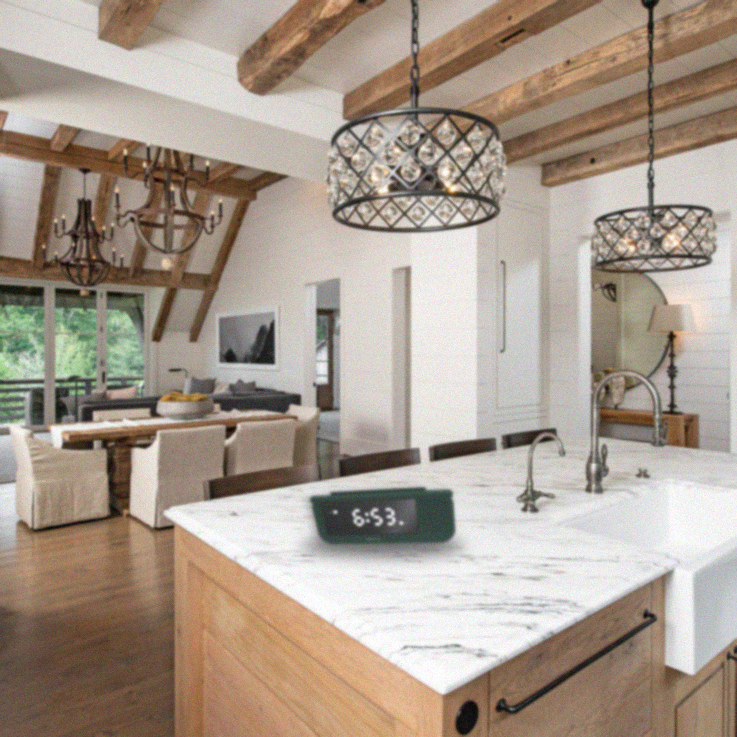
6:53
